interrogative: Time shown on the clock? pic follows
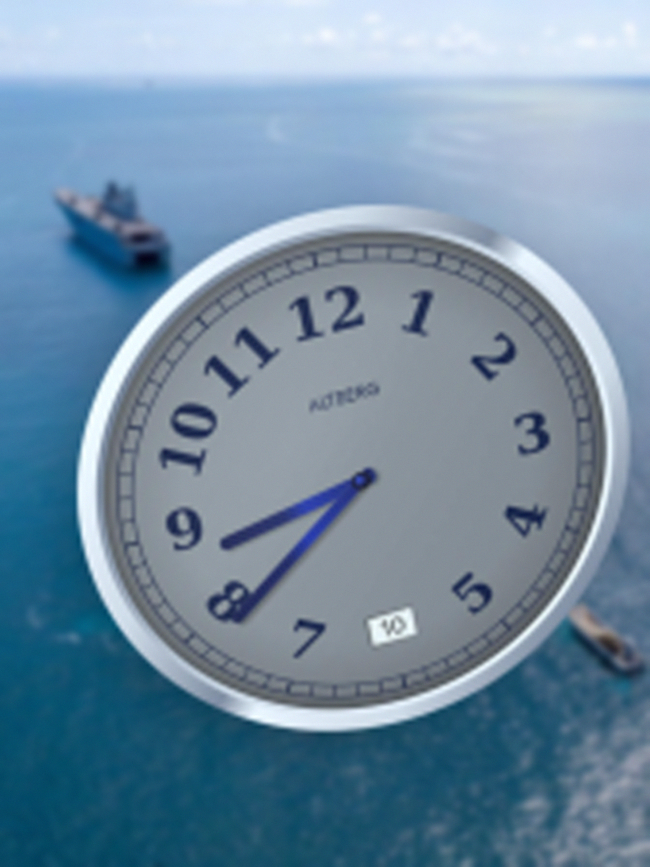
8:39
